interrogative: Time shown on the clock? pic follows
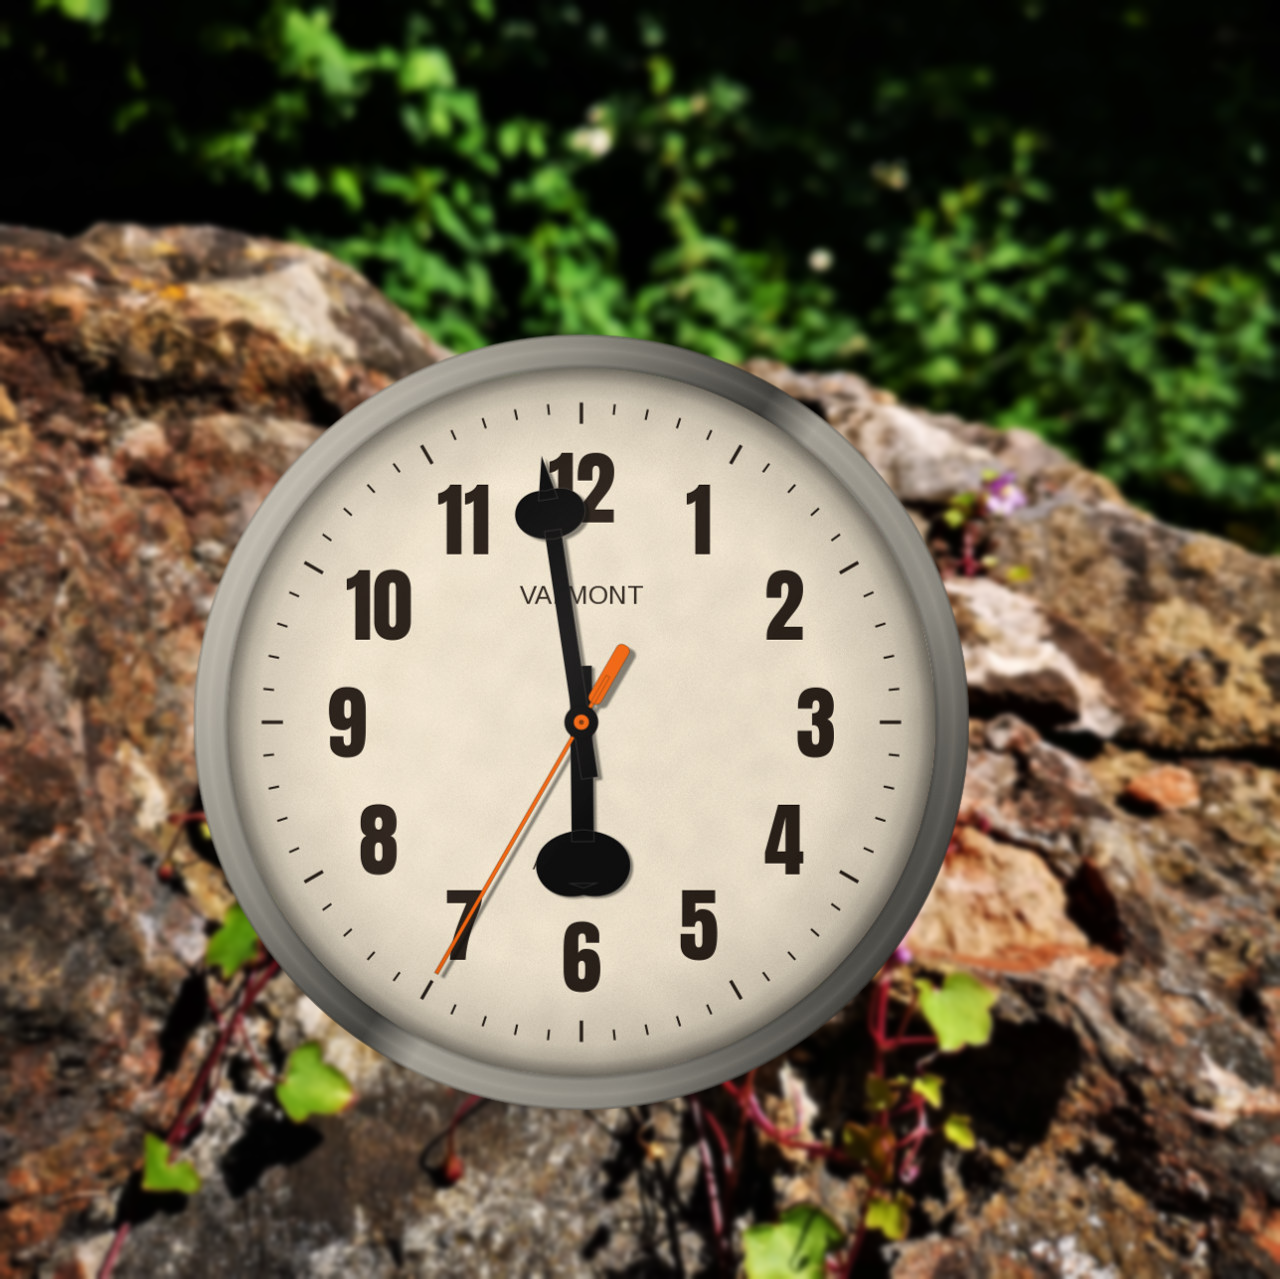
5:58:35
